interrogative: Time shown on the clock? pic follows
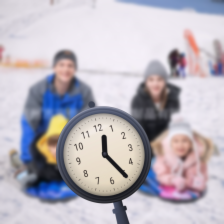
12:25
